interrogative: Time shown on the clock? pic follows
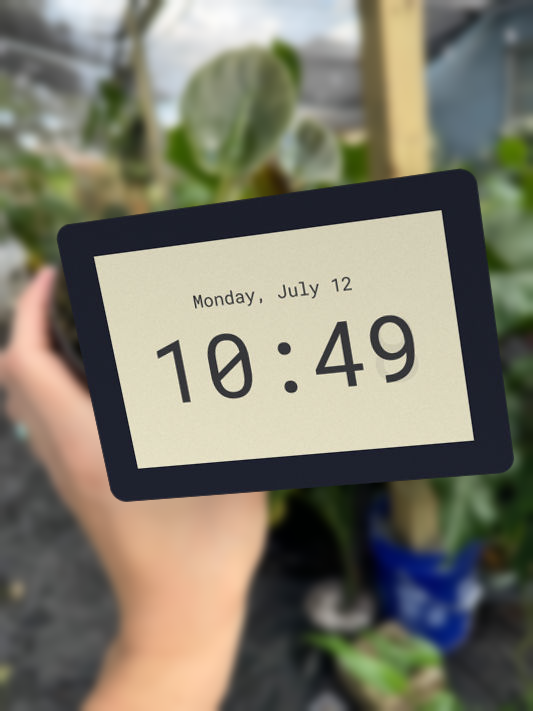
10:49
